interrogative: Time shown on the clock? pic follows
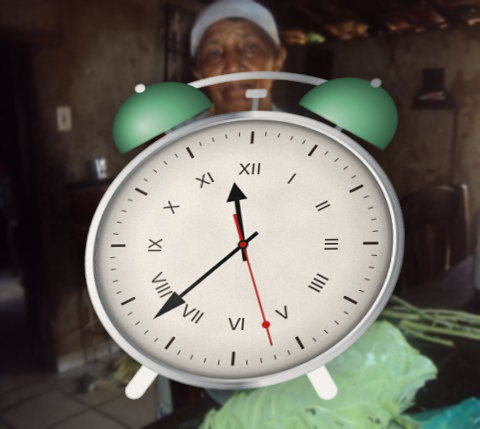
11:37:27
